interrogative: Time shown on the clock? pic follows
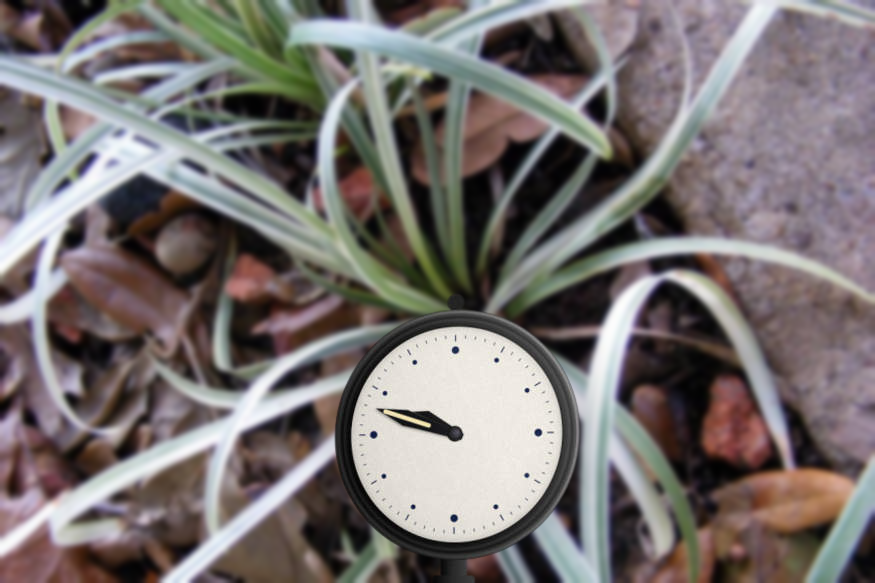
9:48
